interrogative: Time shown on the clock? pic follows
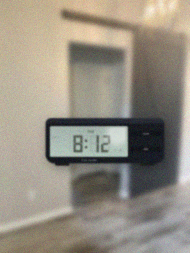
8:12
